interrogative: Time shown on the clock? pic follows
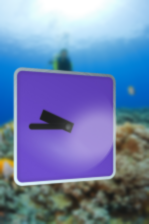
9:45
